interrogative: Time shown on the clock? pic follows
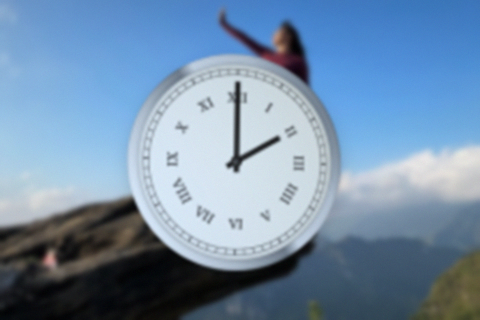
2:00
